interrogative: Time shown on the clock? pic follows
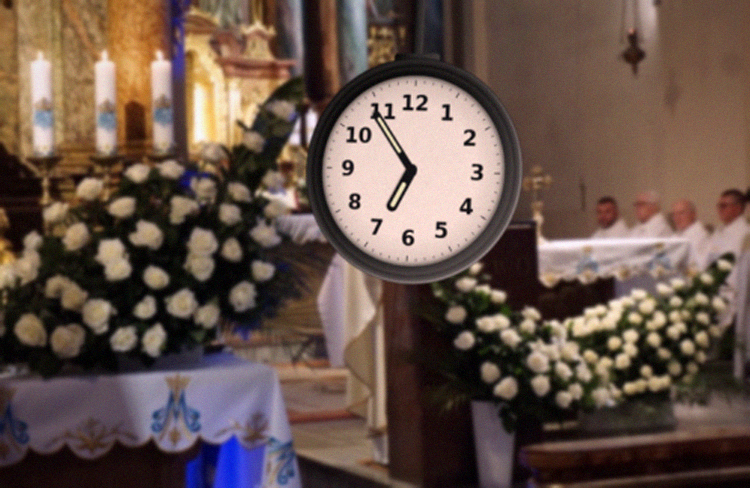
6:54
